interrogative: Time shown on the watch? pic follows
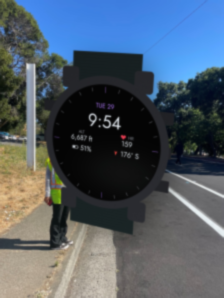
9:54
